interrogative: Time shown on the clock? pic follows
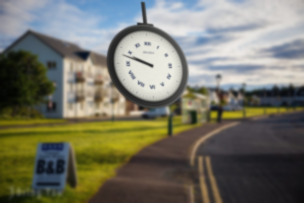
9:48
